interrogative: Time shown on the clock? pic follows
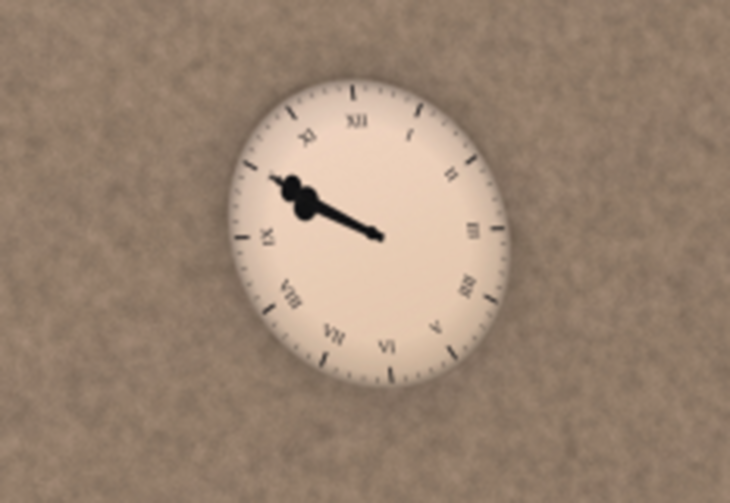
9:50
